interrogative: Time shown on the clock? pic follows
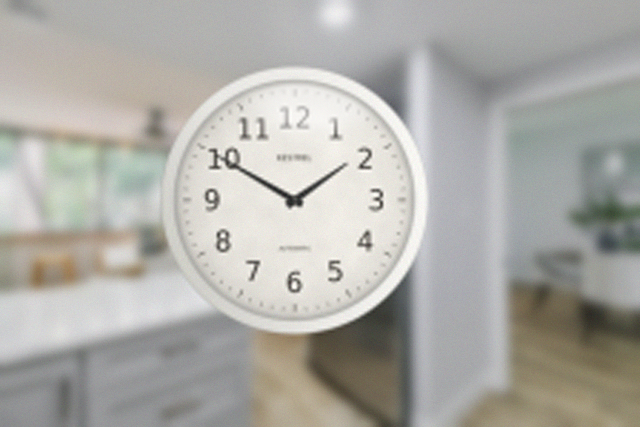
1:50
